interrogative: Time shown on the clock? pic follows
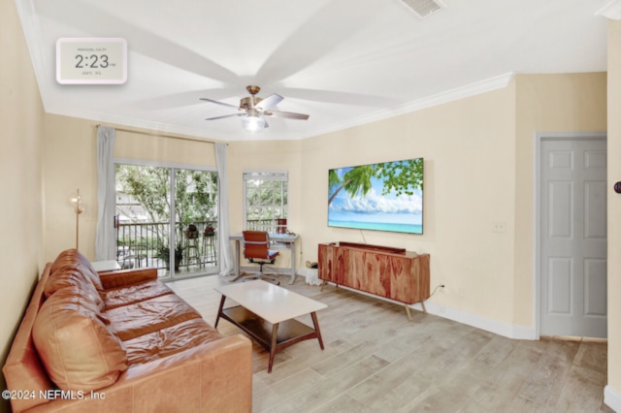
2:23
